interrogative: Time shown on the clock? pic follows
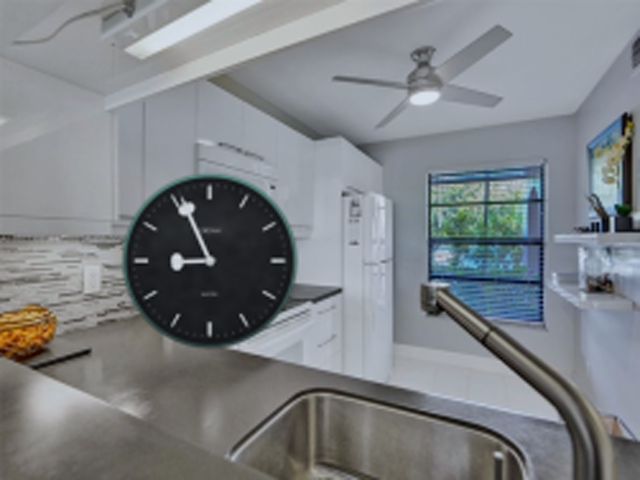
8:56
